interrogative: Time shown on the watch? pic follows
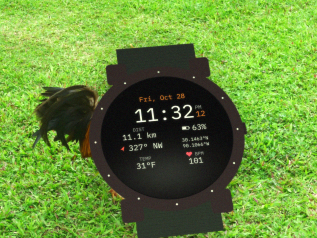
11:32
